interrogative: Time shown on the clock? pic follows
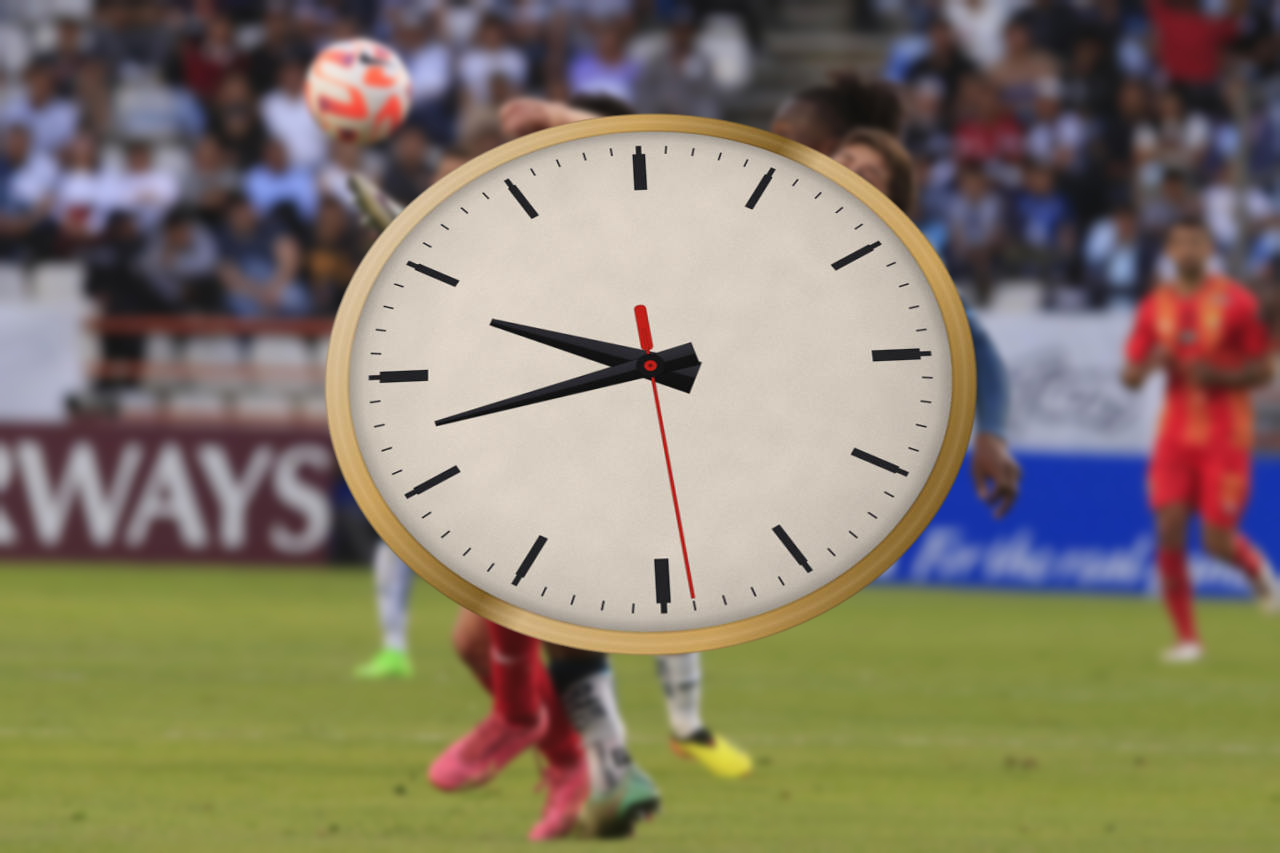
9:42:29
